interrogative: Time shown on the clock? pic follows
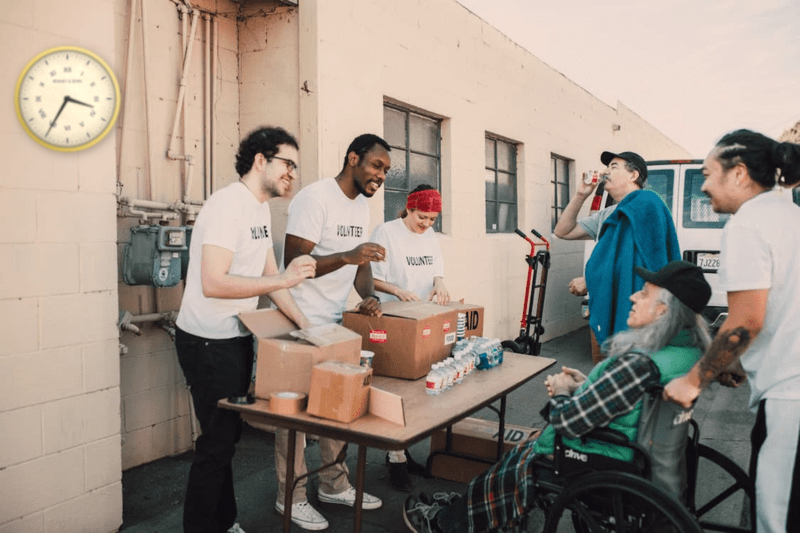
3:35
